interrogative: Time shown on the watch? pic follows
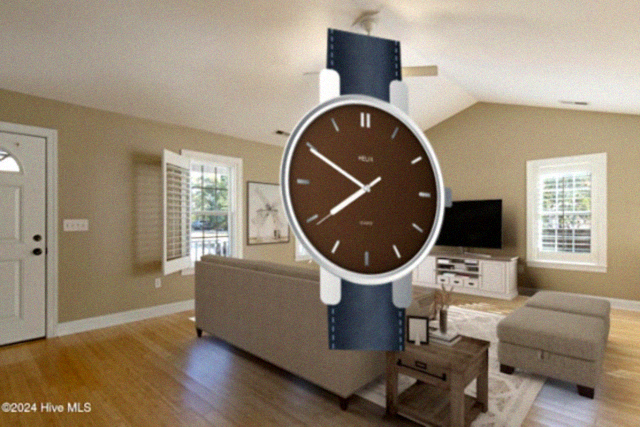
7:49:39
